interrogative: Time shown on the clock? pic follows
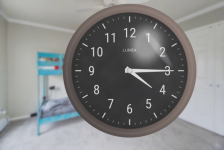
4:15
